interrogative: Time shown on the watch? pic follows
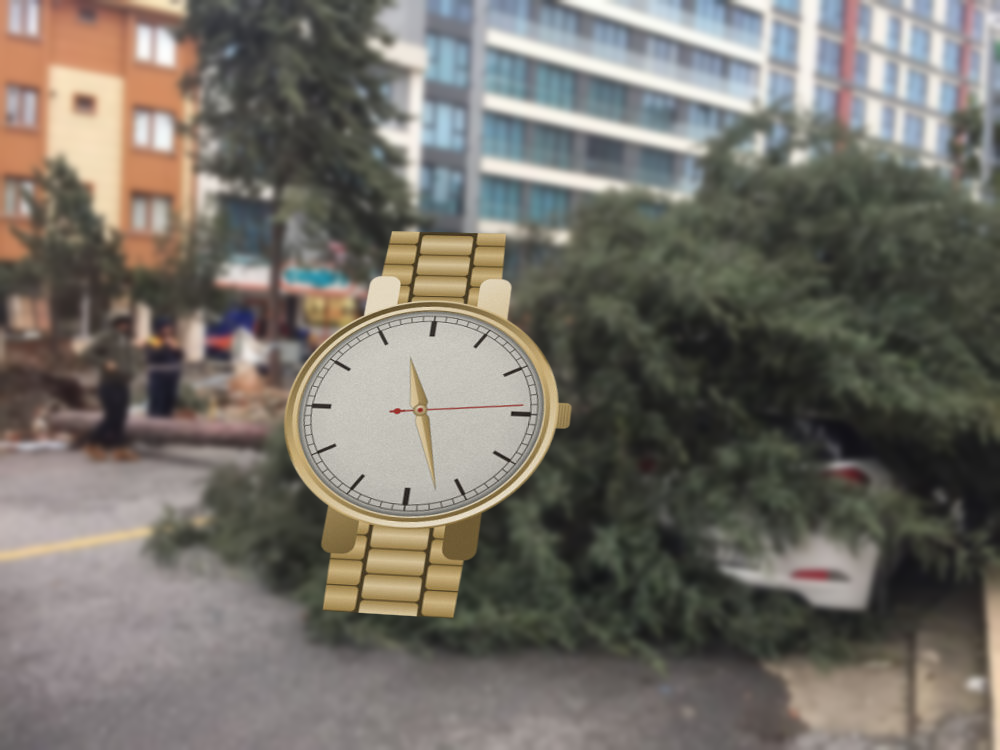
11:27:14
